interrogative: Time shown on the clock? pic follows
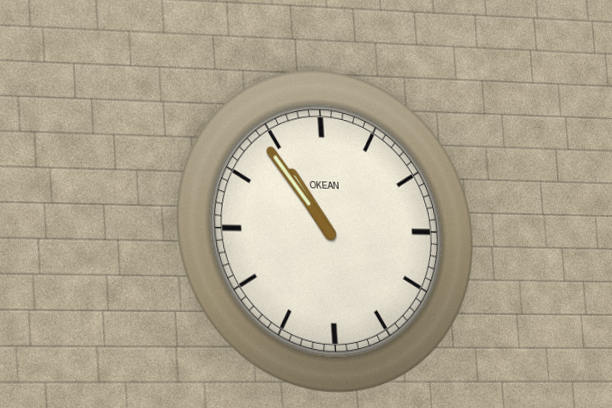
10:54
